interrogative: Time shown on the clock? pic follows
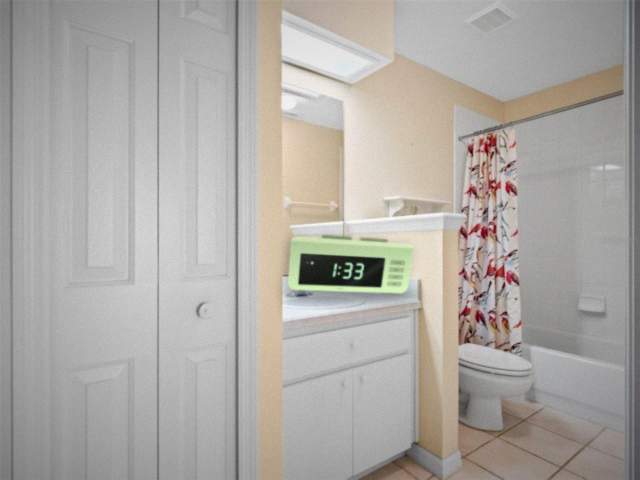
1:33
